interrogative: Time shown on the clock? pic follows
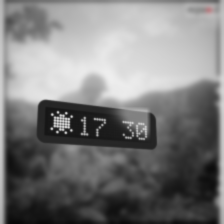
17:30
